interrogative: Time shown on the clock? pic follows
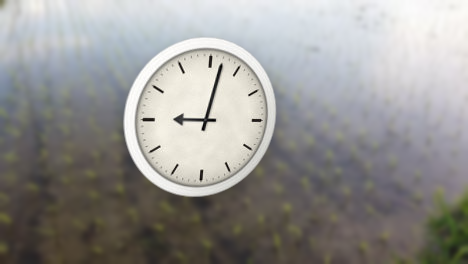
9:02
